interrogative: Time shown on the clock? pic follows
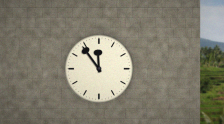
11:54
